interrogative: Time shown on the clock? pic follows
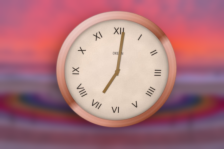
7:01
